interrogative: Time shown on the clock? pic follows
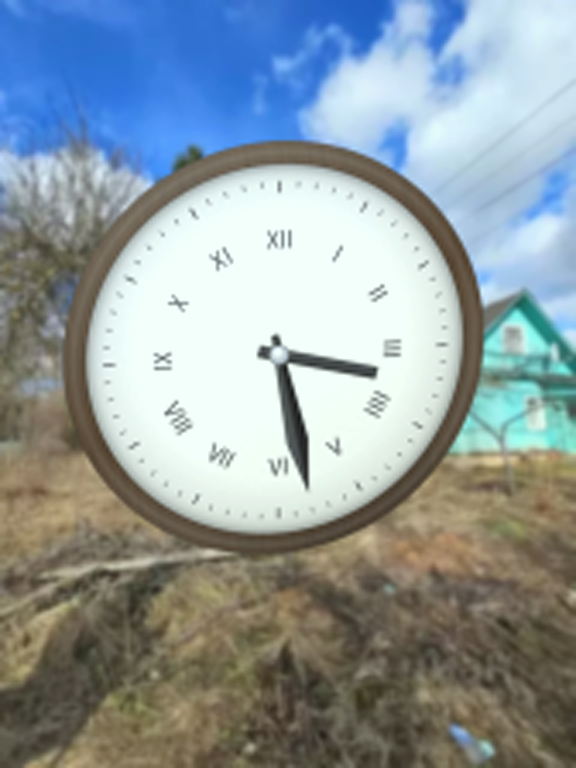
3:28
